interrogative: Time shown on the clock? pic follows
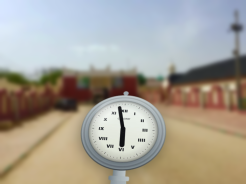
5:58
